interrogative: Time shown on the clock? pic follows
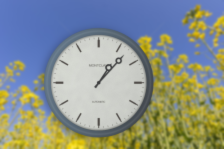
1:07
